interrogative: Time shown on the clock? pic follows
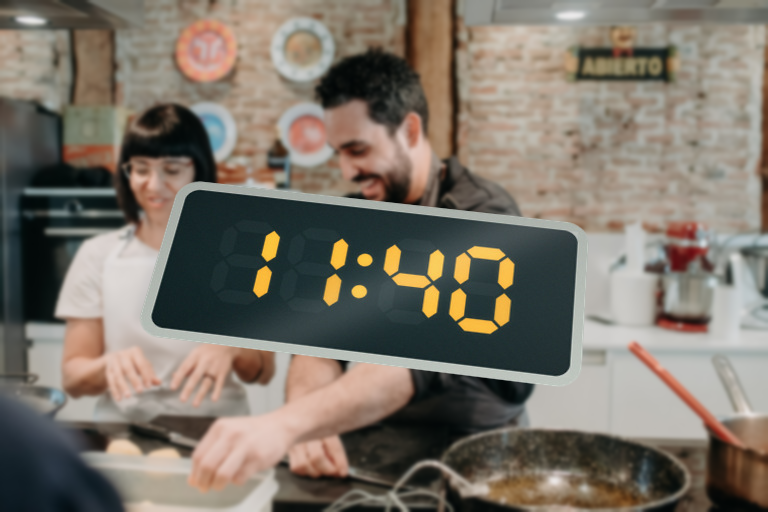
11:40
